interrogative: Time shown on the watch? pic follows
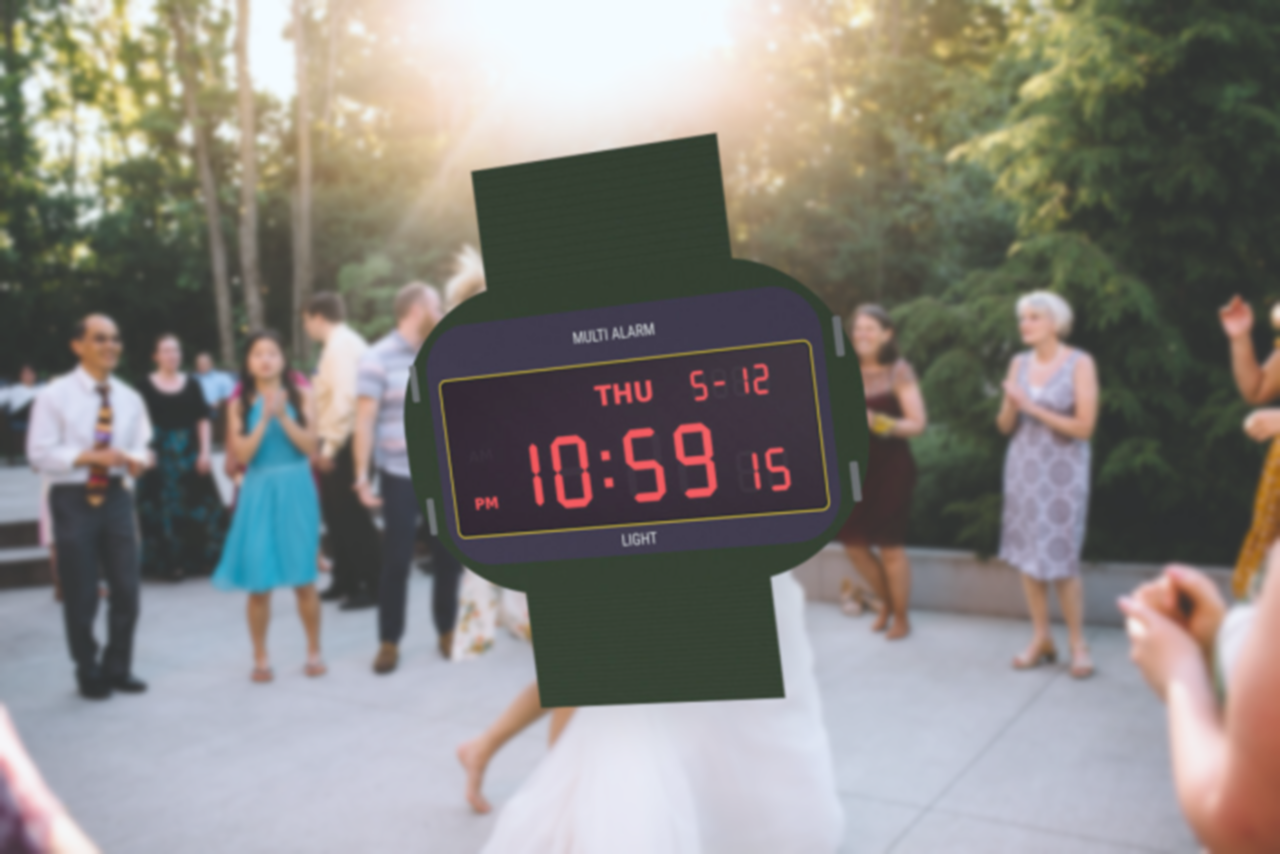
10:59:15
